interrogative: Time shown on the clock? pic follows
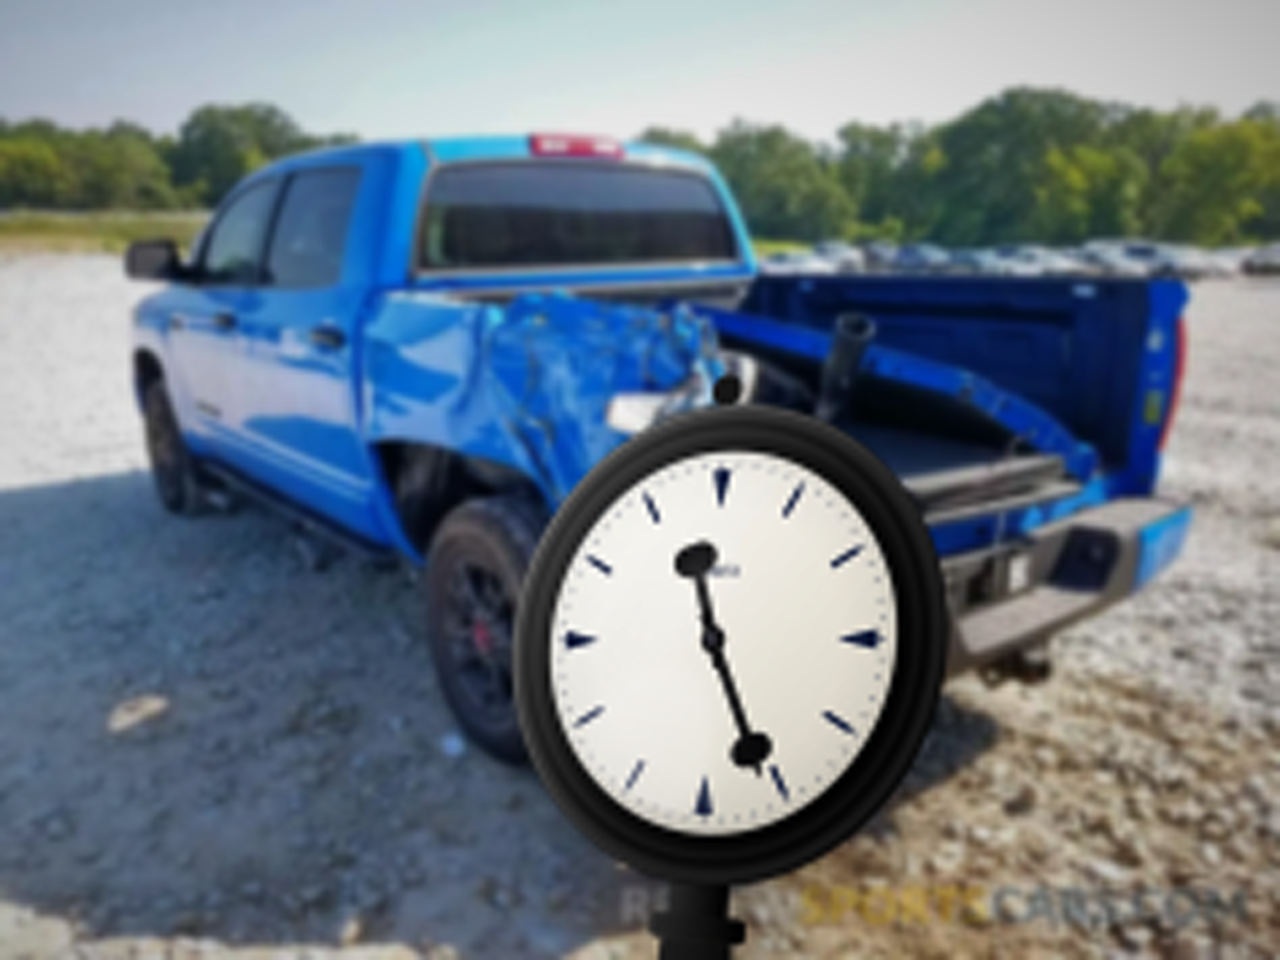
11:26
